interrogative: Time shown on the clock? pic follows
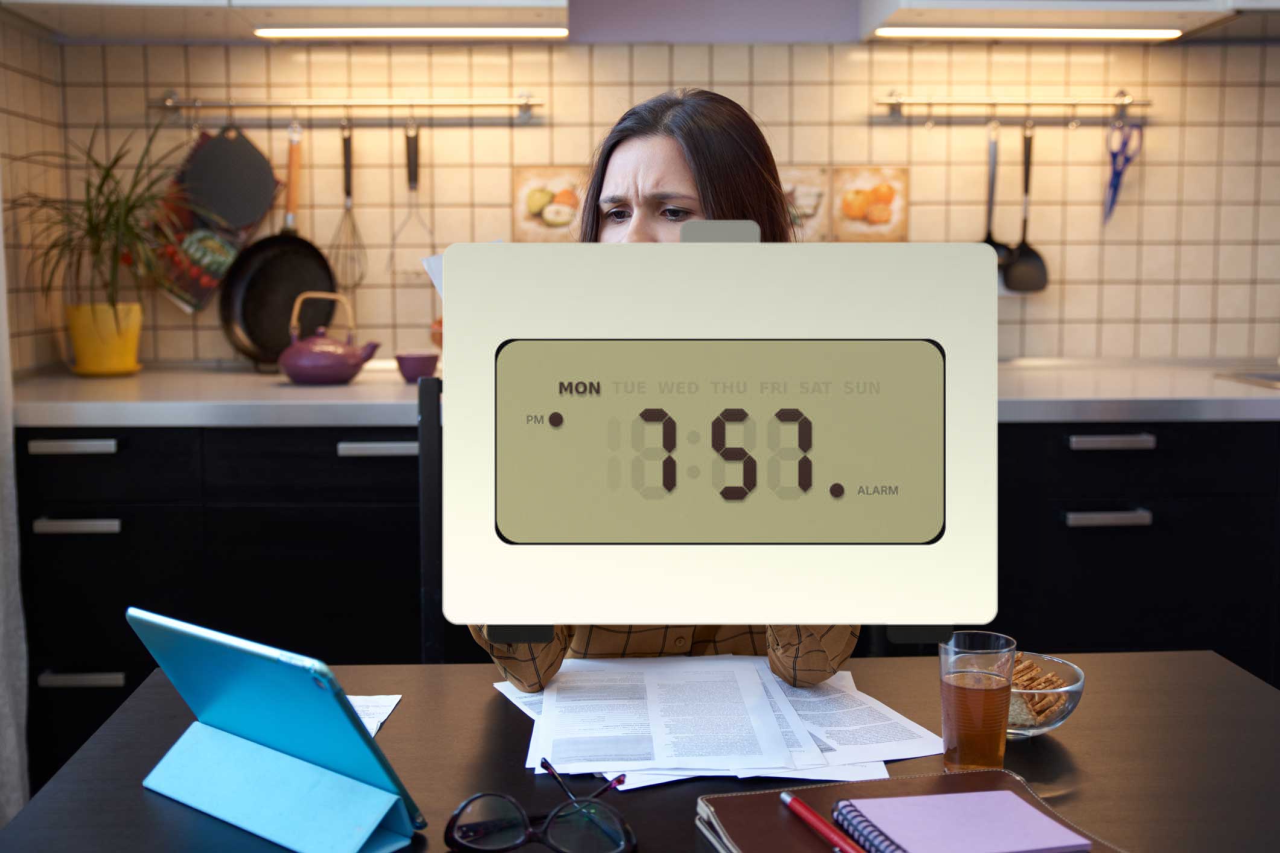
7:57
